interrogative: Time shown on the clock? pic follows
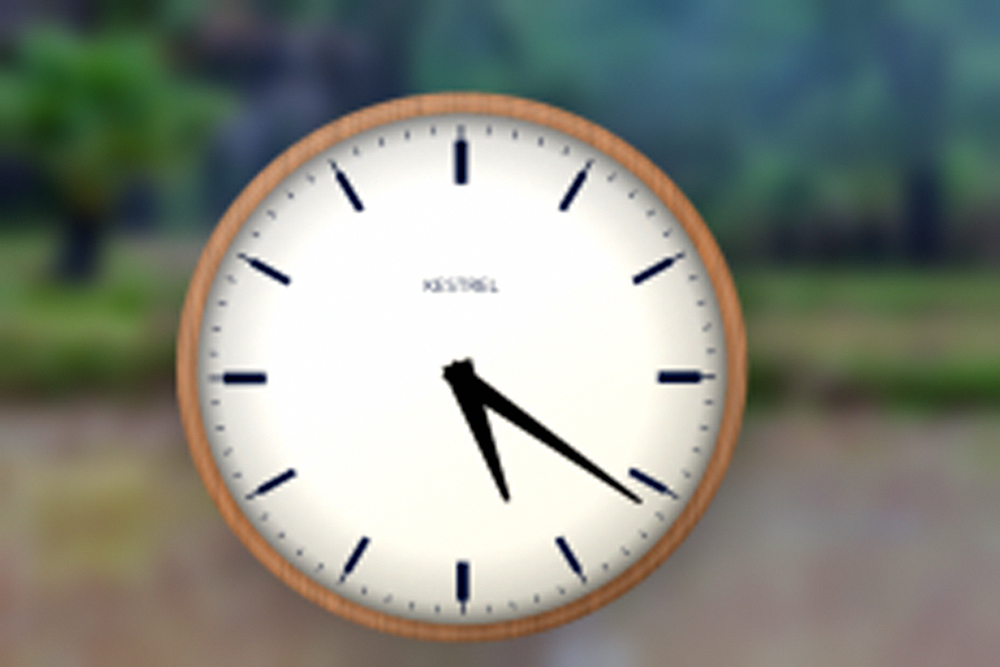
5:21
